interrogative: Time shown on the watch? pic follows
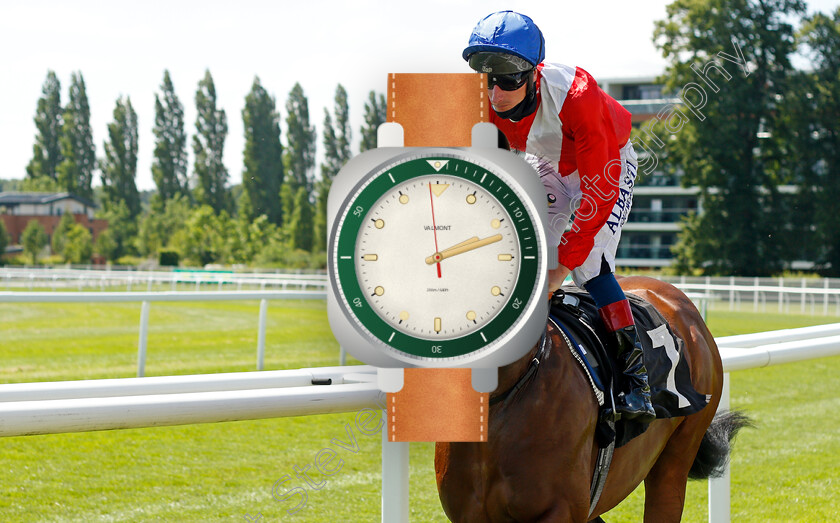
2:11:59
